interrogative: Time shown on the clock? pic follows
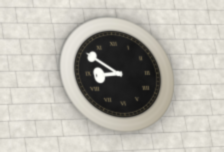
8:51
